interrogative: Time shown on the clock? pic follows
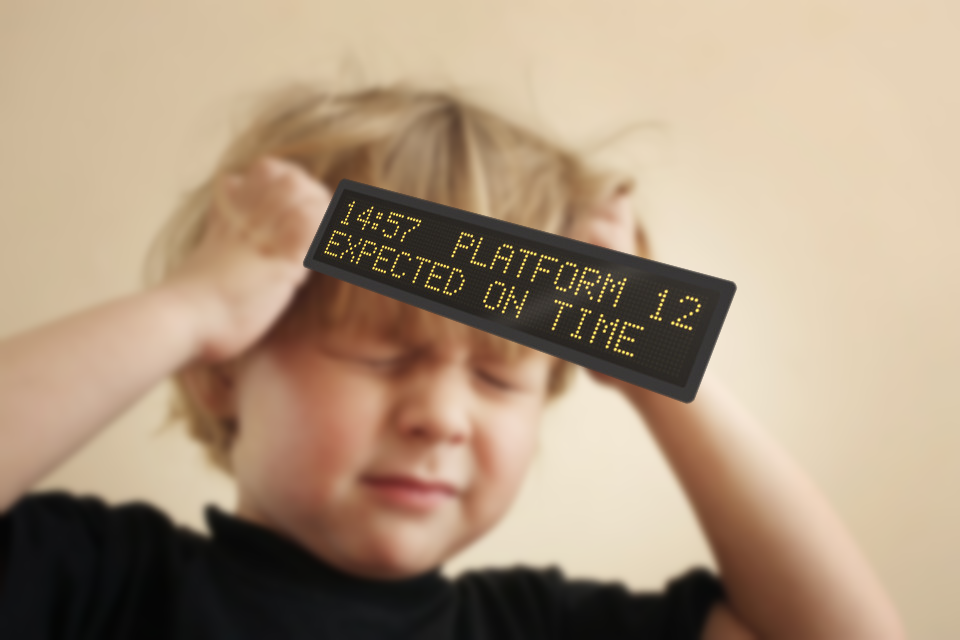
14:57
